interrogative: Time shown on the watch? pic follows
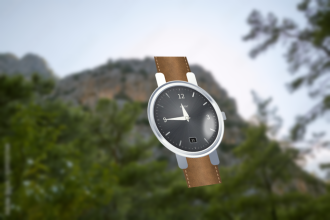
11:45
